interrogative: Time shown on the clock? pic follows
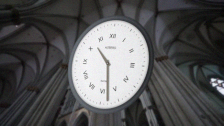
10:28
